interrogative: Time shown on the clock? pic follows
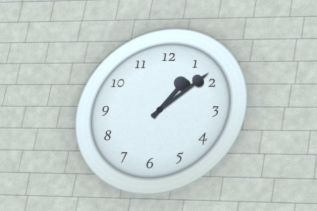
1:08
